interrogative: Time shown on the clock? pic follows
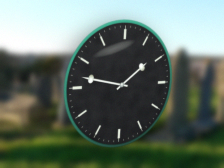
1:47
